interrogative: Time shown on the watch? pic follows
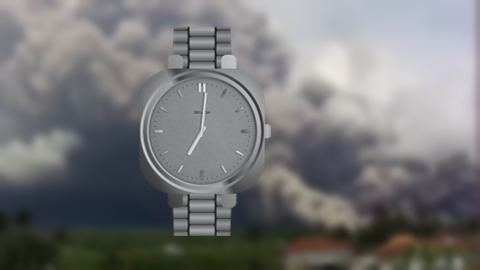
7:01
